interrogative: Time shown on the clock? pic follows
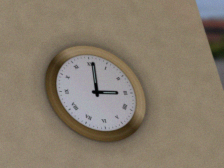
3:01
